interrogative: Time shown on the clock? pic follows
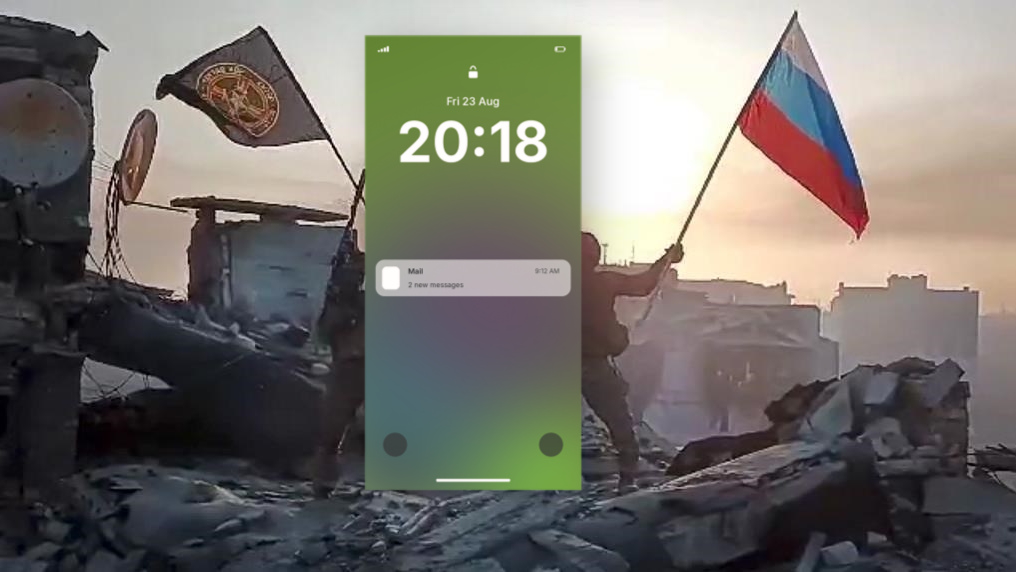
20:18
